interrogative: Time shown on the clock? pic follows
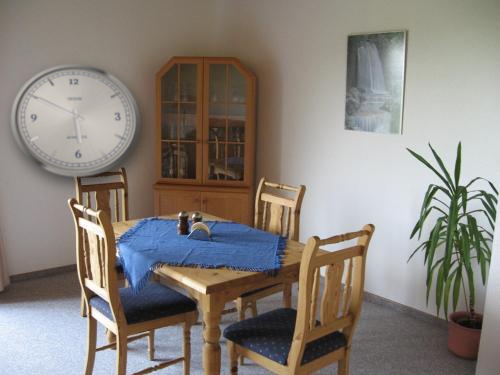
5:50
